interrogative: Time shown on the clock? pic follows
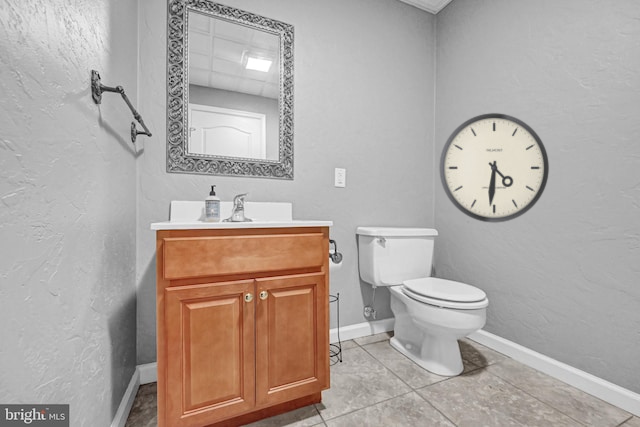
4:31
